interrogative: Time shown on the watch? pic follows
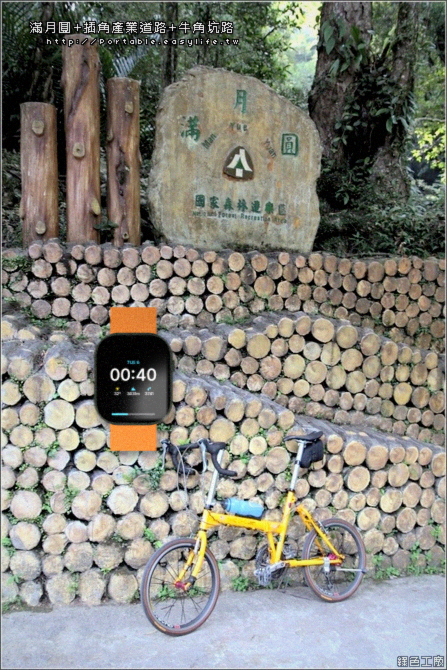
0:40
